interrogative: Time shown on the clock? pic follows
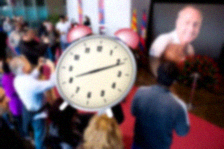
8:11
